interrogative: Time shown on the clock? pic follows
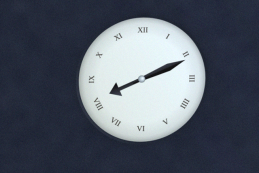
8:11
